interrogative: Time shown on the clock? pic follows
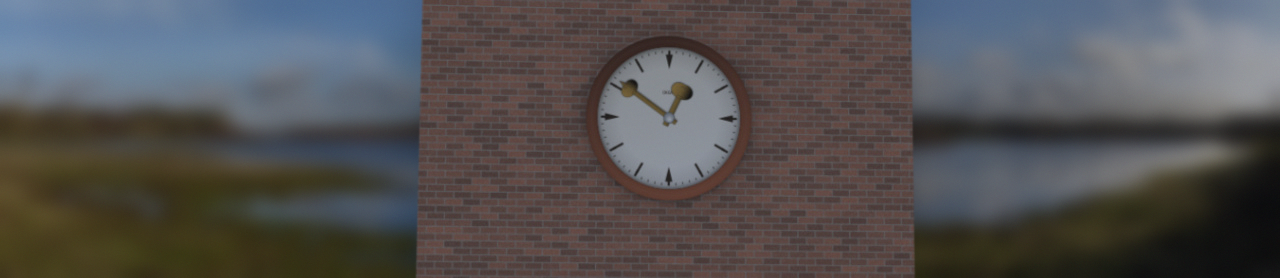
12:51
